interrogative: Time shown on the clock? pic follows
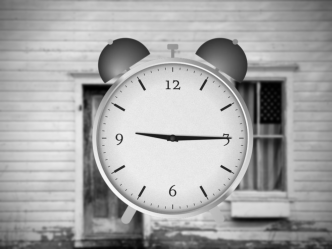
9:15
